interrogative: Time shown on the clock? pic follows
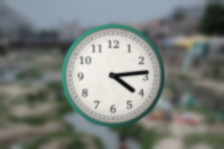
4:14
